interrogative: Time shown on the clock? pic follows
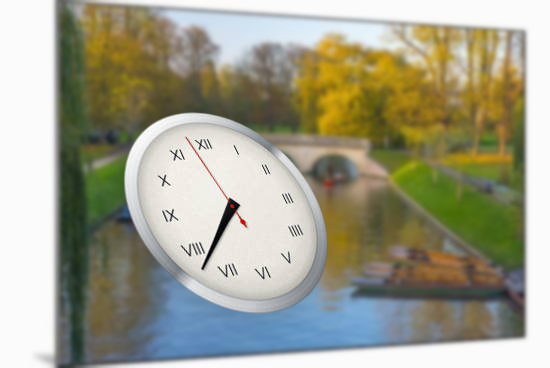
7:37:58
